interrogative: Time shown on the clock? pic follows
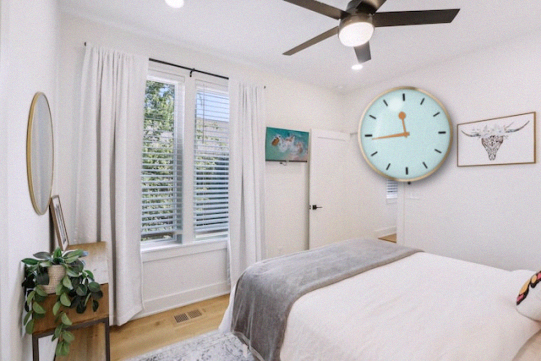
11:44
